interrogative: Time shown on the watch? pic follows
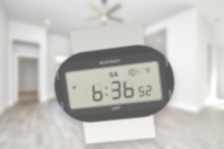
6:36
